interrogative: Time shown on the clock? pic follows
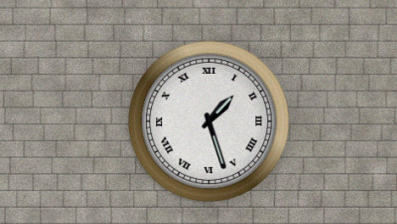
1:27
